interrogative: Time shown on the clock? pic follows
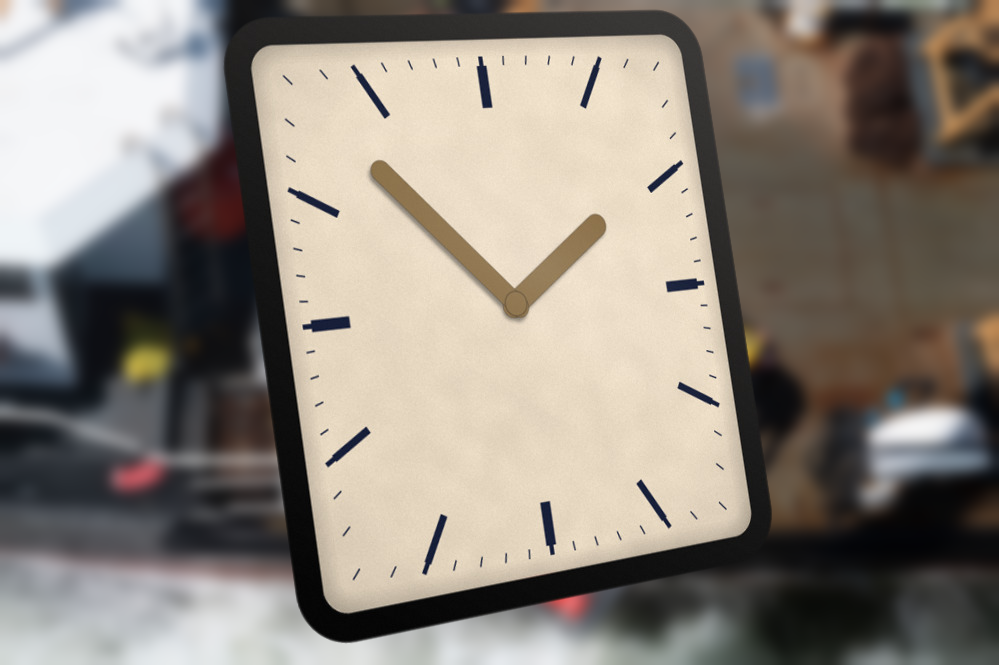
1:53
